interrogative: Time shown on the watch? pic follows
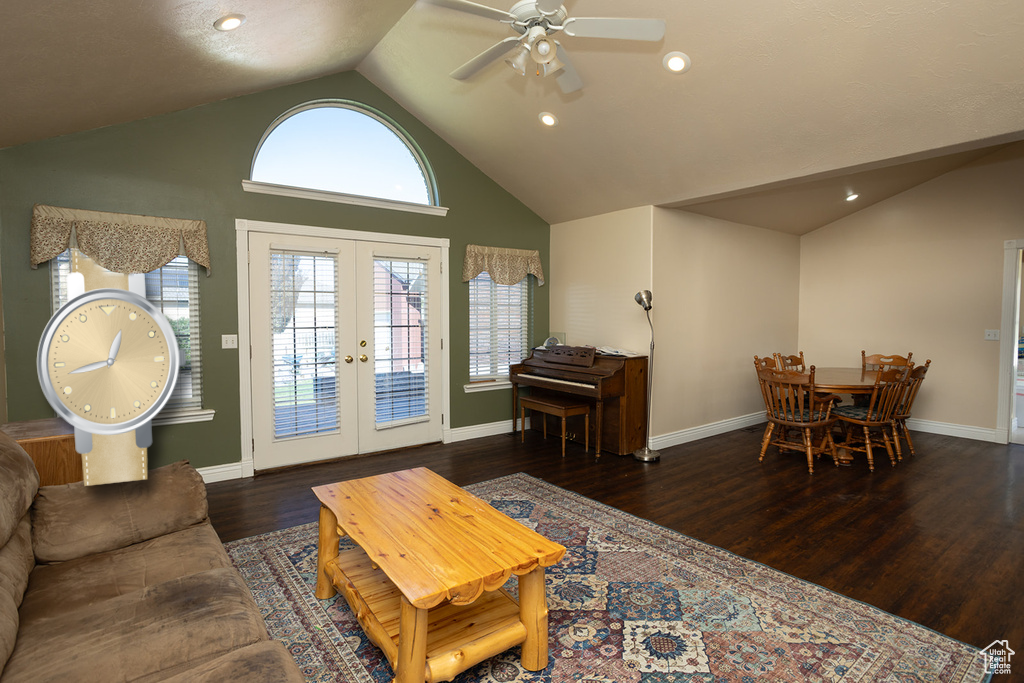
12:43
